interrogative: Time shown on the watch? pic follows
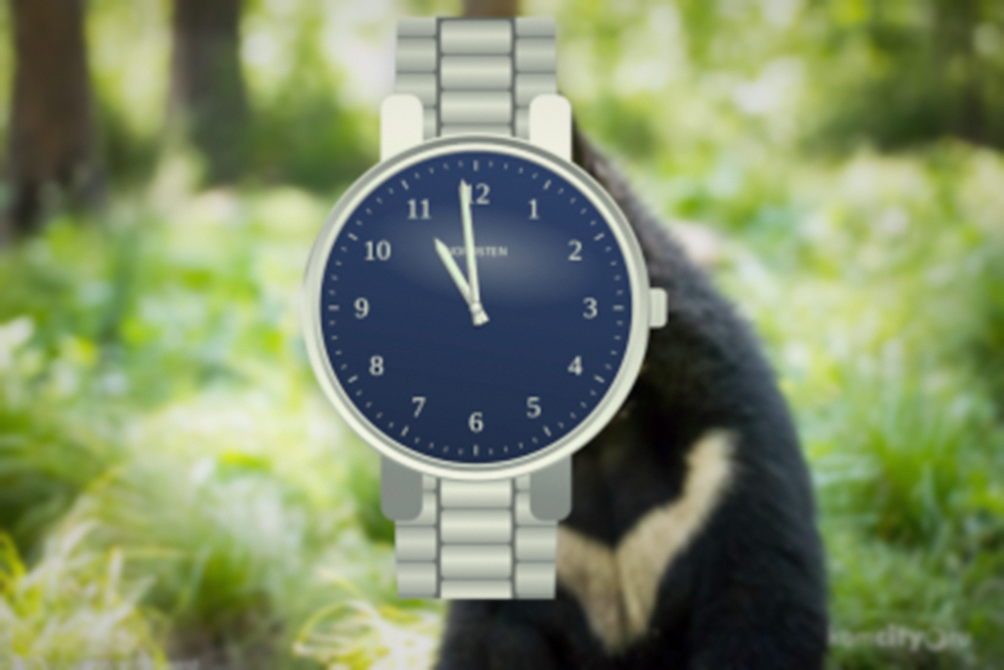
10:59
